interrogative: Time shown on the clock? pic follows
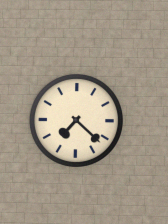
7:22
